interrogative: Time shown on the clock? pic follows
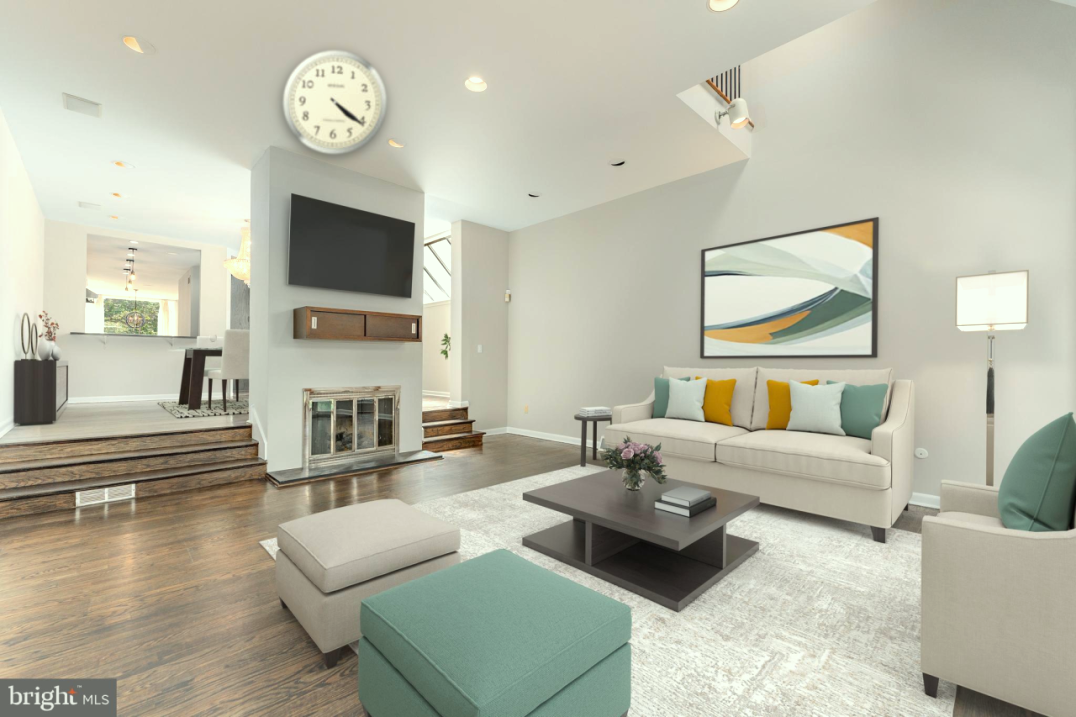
4:21
